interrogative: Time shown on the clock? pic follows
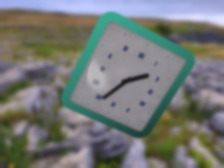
1:34
